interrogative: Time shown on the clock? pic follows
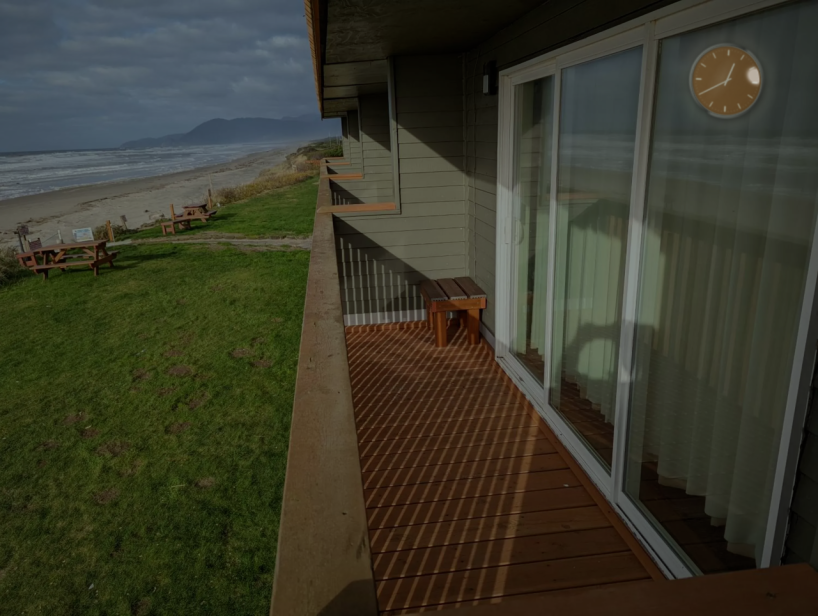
12:40
